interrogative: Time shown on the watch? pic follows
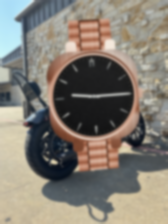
9:15
